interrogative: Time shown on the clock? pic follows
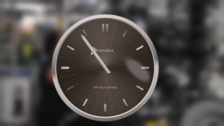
10:54
